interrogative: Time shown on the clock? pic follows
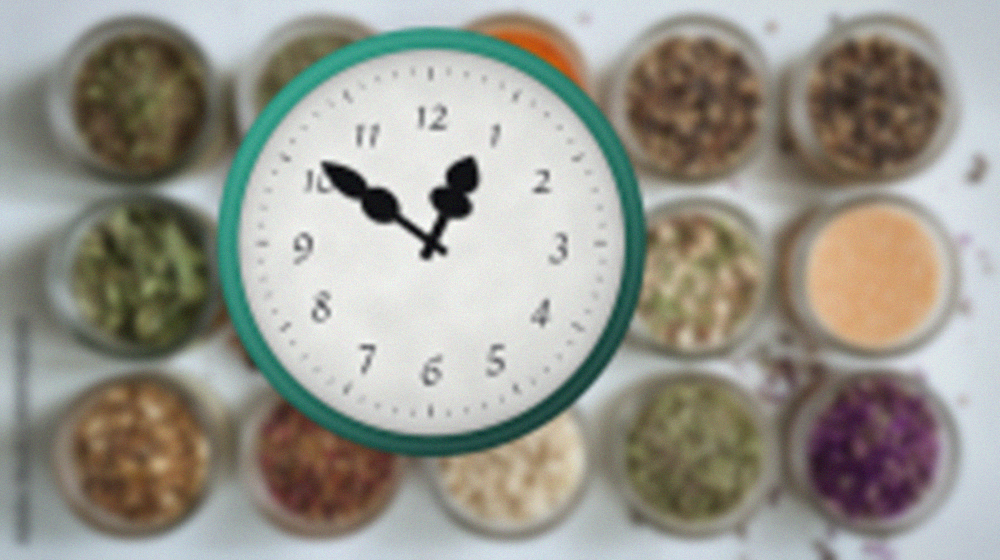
12:51
